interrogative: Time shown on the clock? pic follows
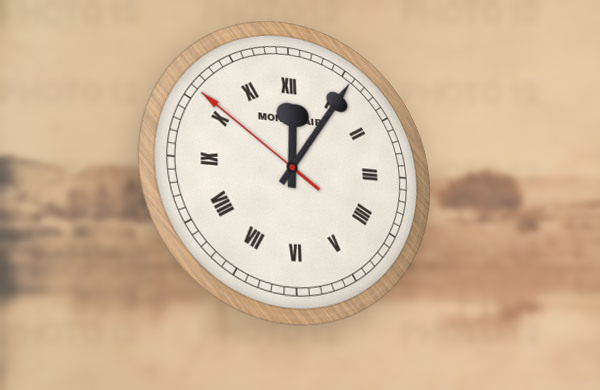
12:05:51
